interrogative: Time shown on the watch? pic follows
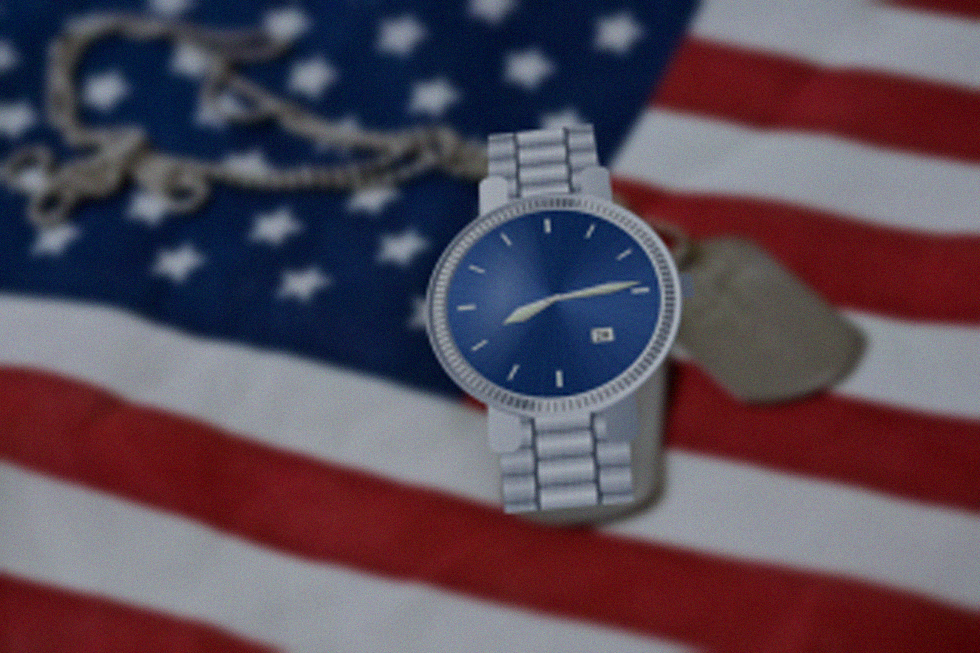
8:14
